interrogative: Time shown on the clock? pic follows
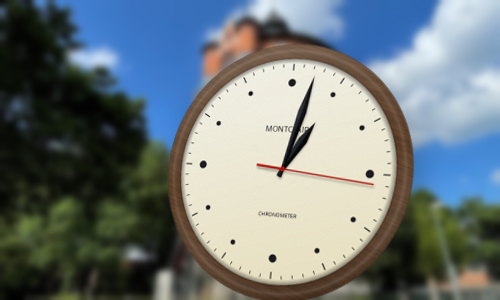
1:02:16
